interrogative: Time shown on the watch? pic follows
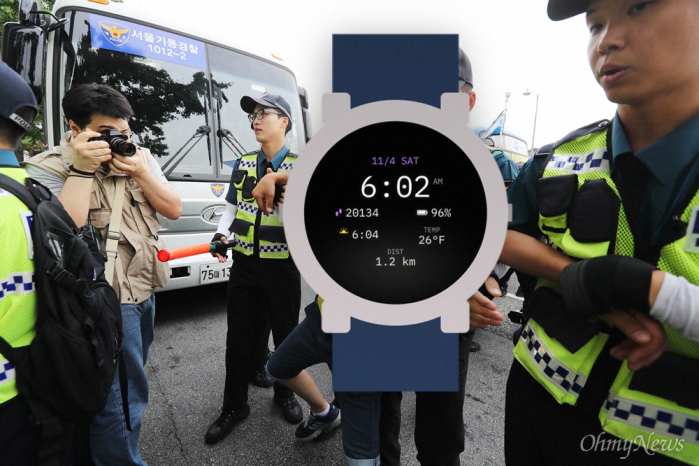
6:02
